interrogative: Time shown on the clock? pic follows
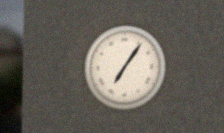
7:06
